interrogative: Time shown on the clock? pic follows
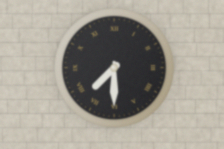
7:30
